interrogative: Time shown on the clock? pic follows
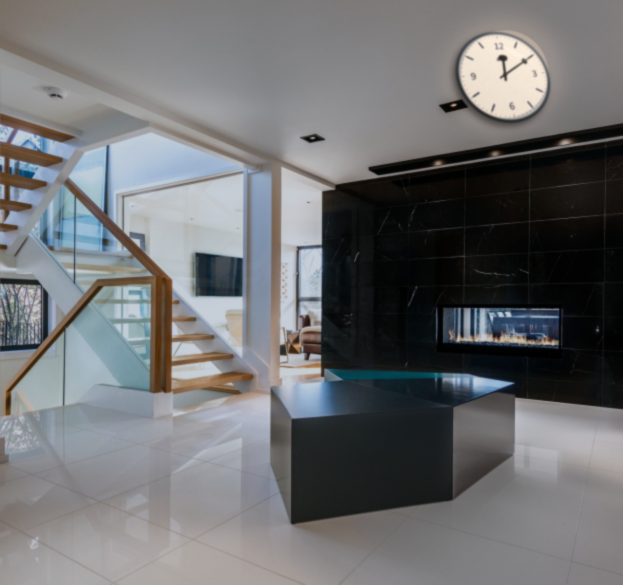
12:10
